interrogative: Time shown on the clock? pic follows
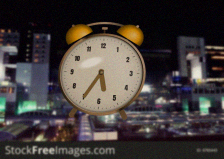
5:35
